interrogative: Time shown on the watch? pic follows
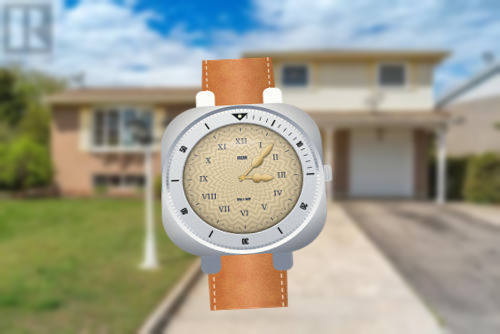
3:07
